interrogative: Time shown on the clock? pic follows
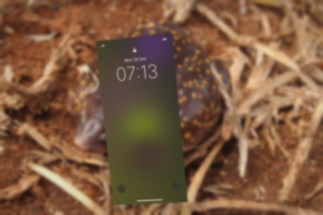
7:13
